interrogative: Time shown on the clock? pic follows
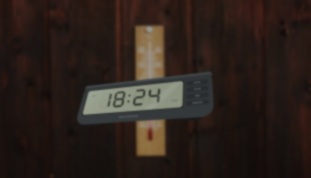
18:24
